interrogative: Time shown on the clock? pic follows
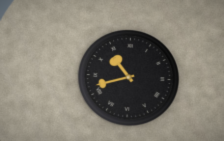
10:42
